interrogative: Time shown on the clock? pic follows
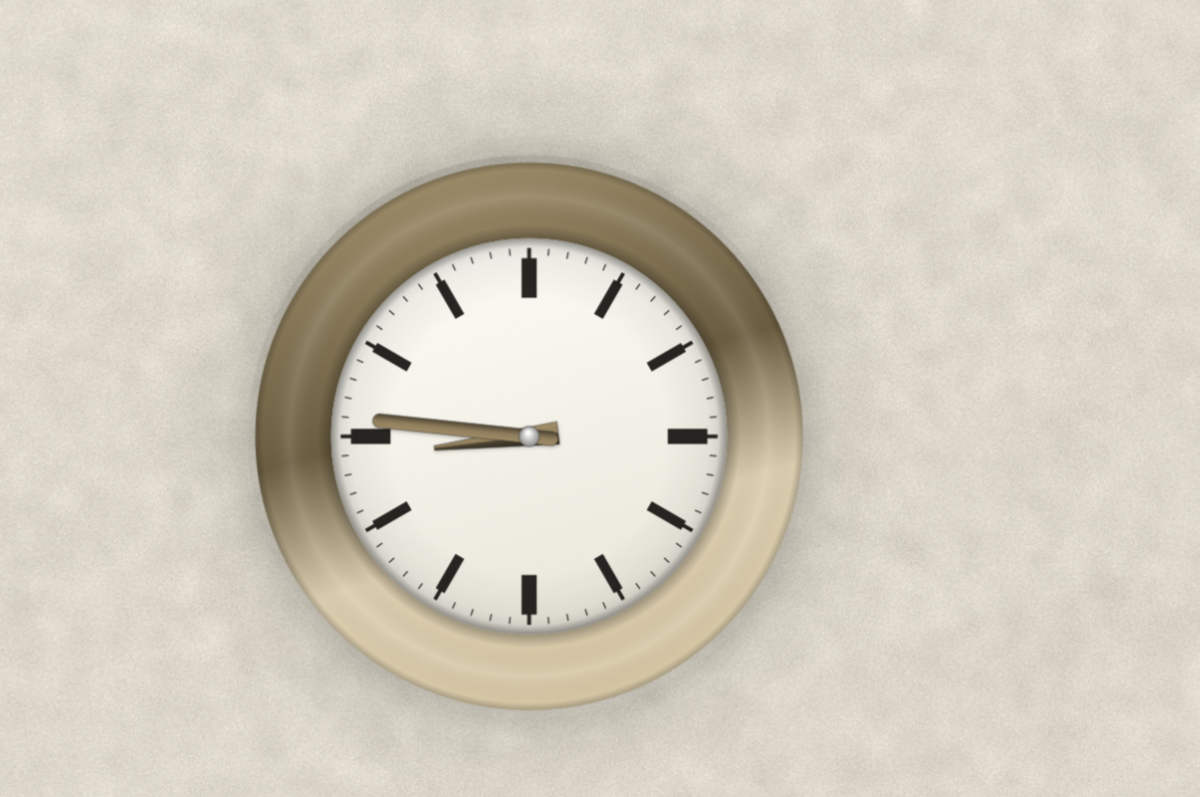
8:46
